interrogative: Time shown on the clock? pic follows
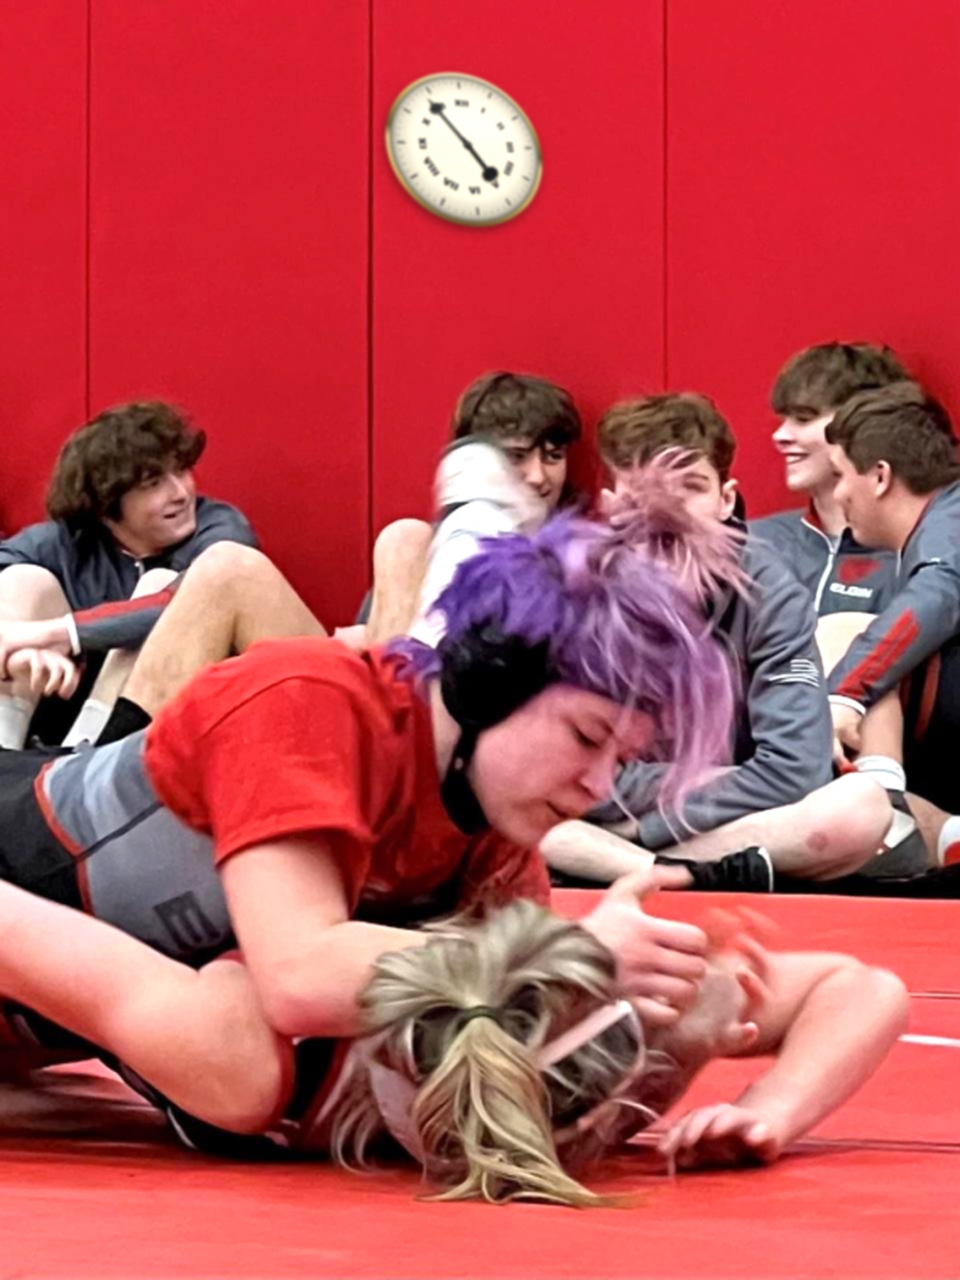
4:54
